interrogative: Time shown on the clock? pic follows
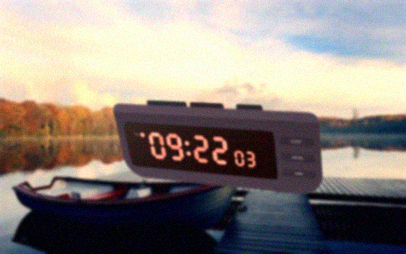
9:22:03
